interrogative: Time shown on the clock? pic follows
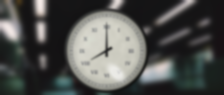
8:00
